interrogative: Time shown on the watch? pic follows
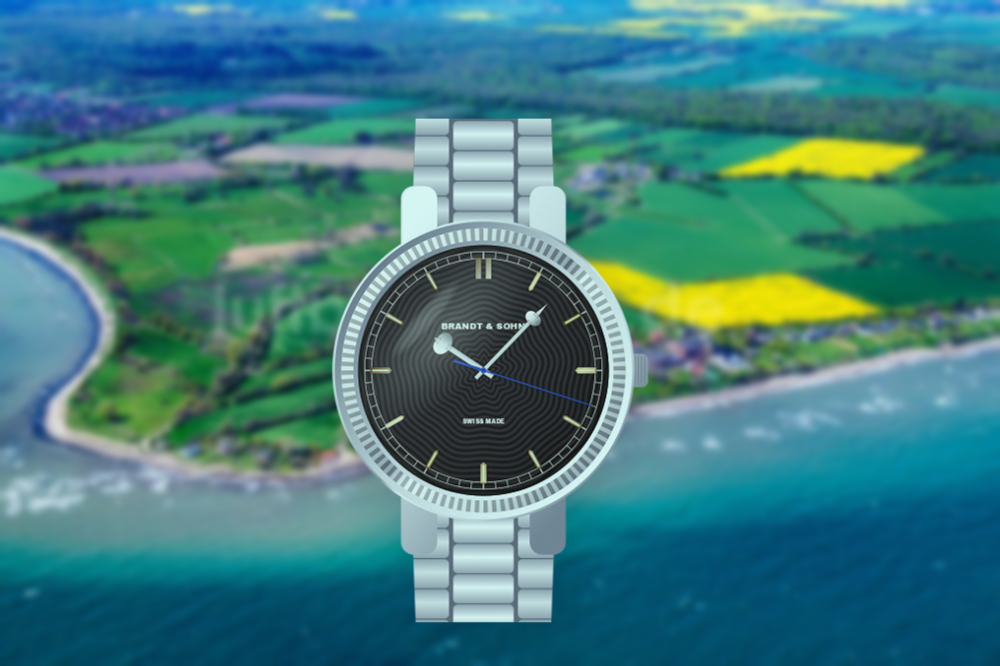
10:07:18
